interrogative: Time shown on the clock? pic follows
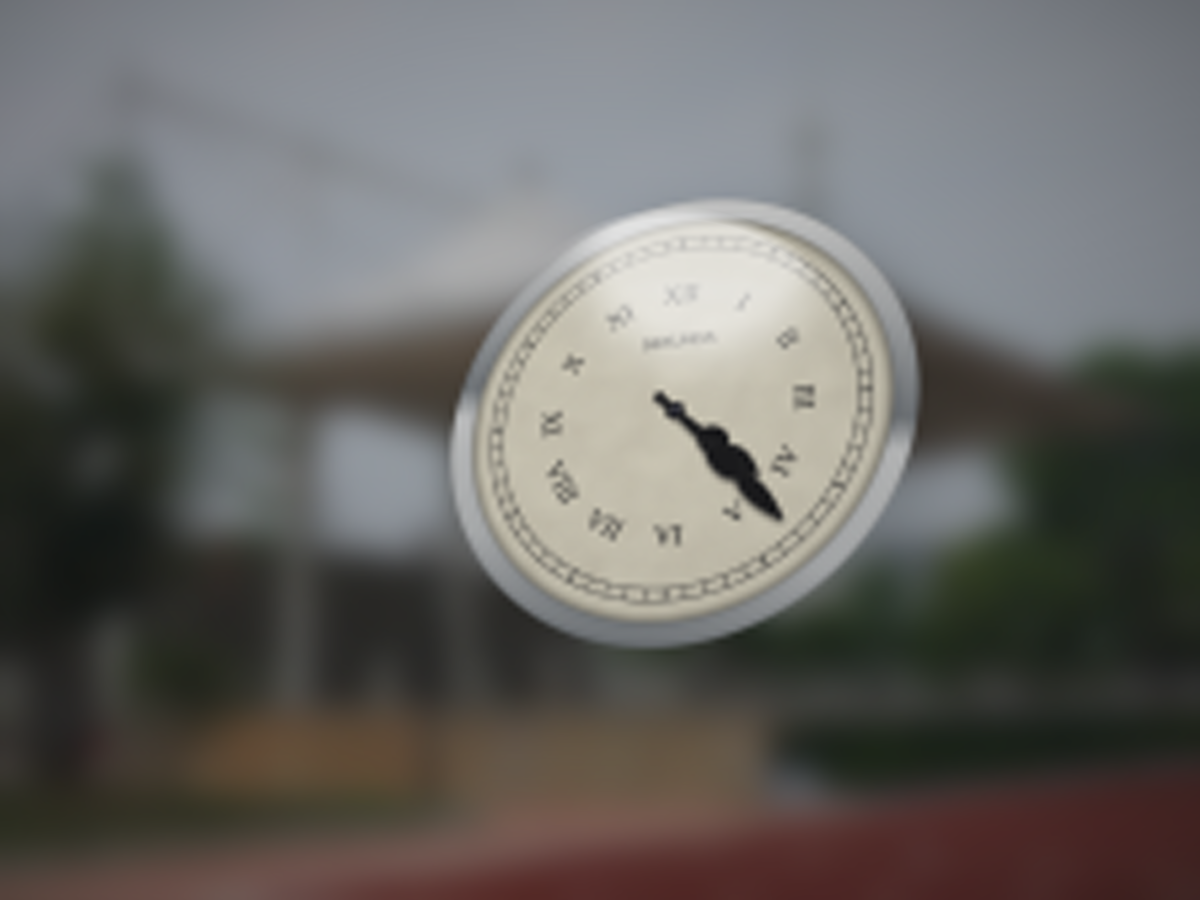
4:23
